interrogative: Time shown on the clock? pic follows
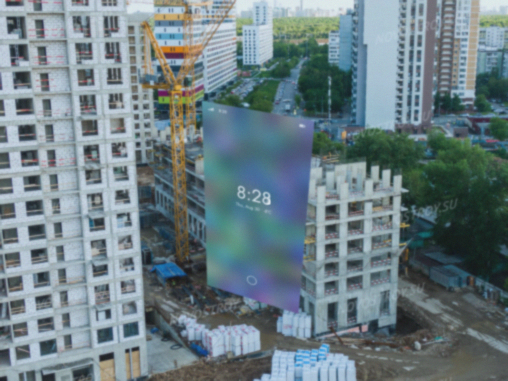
8:28
